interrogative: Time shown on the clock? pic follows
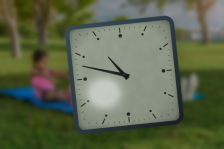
10:48
